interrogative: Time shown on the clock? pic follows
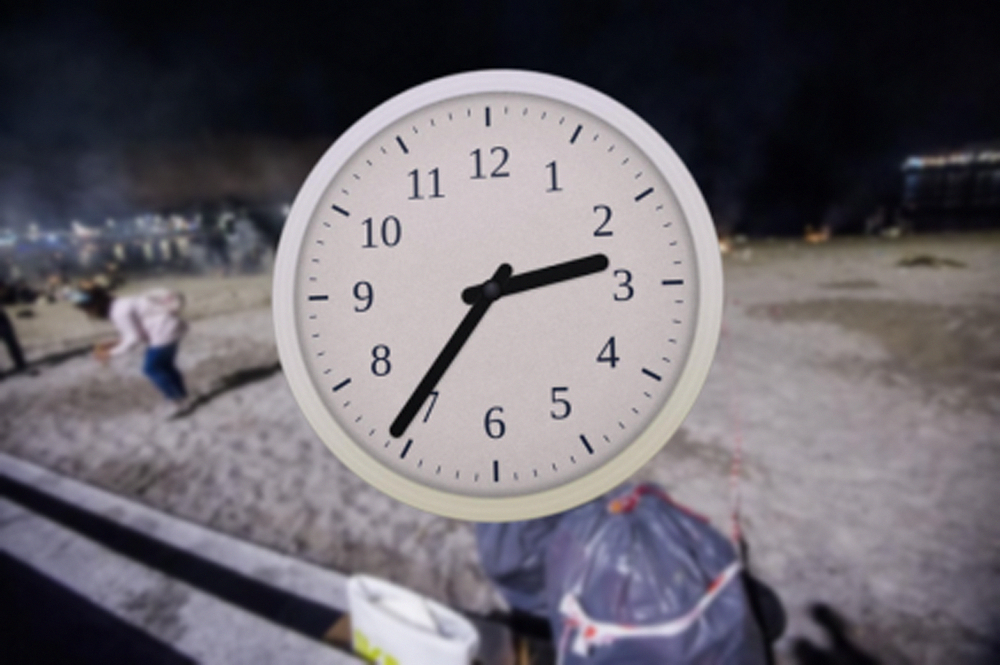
2:36
